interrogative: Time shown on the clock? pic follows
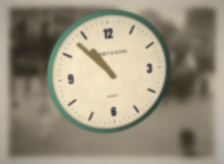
10:53
